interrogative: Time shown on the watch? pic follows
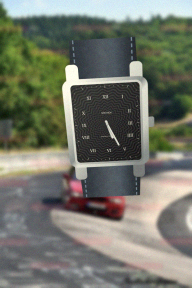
5:26
